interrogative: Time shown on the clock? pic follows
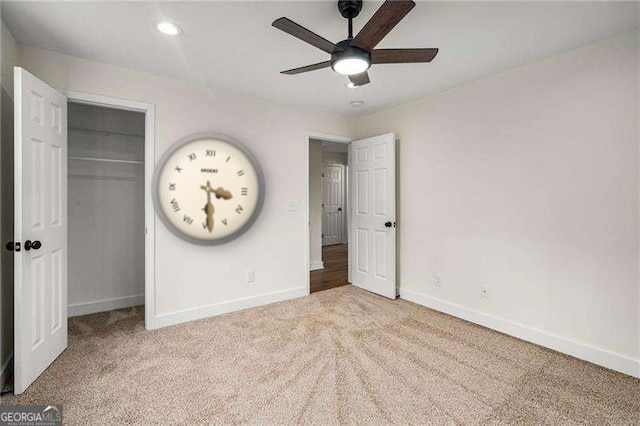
3:29
